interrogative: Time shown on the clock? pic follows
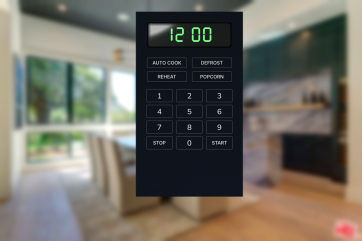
12:00
